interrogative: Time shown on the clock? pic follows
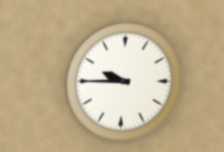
9:45
